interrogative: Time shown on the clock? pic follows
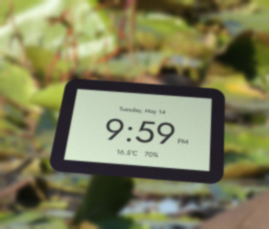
9:59
